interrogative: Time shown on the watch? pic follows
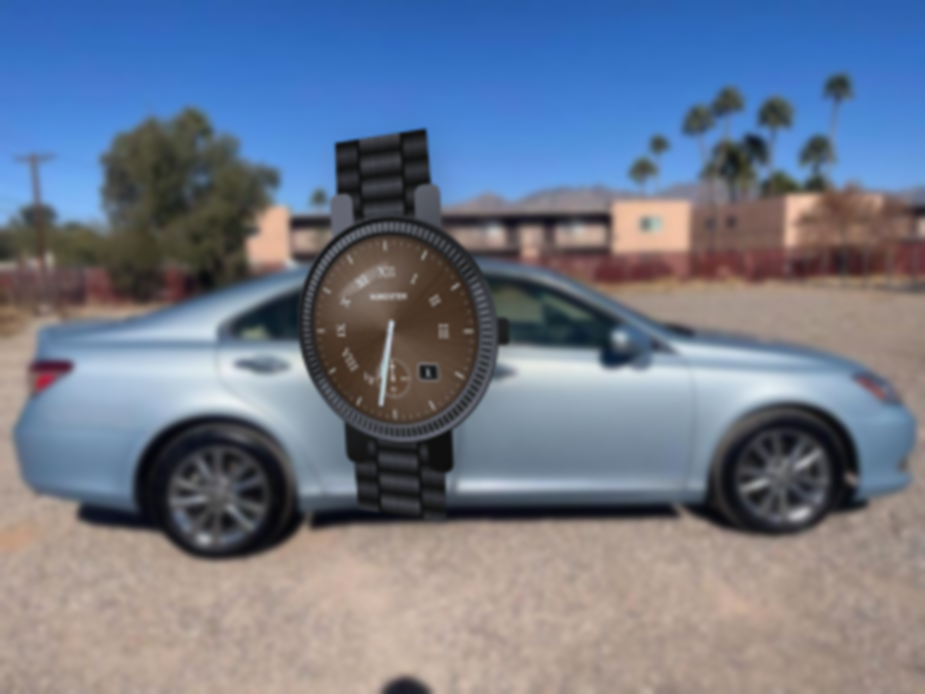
6:32
